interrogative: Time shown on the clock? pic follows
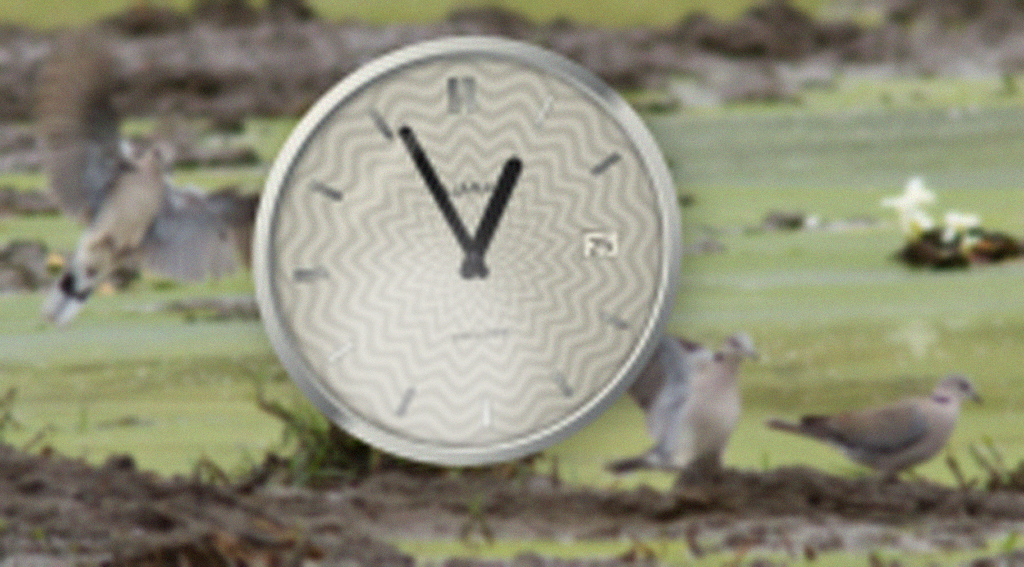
12:56
